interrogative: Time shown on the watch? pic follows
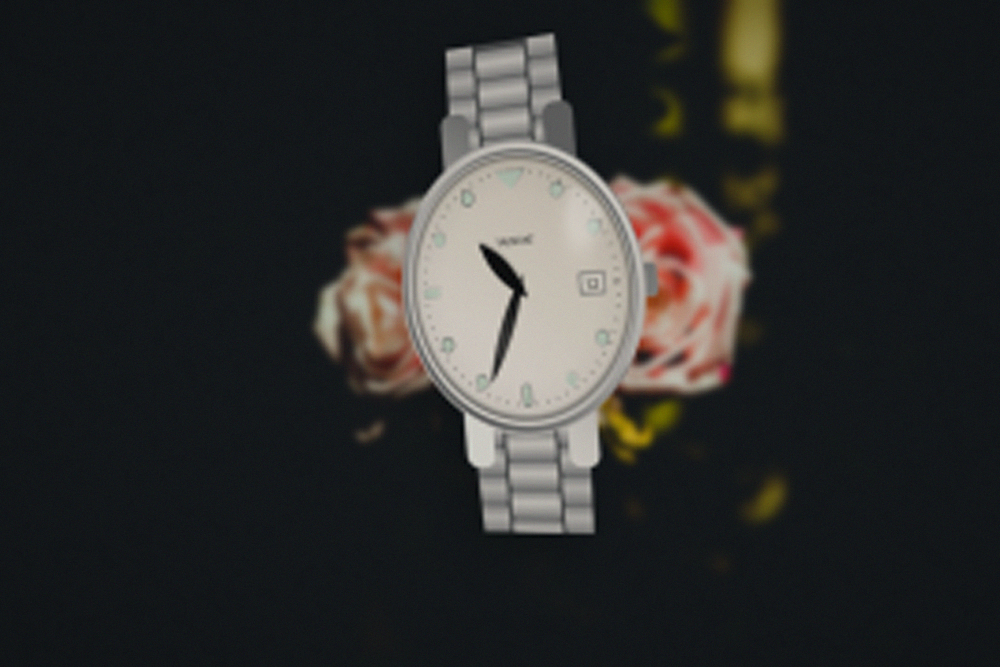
10:34
